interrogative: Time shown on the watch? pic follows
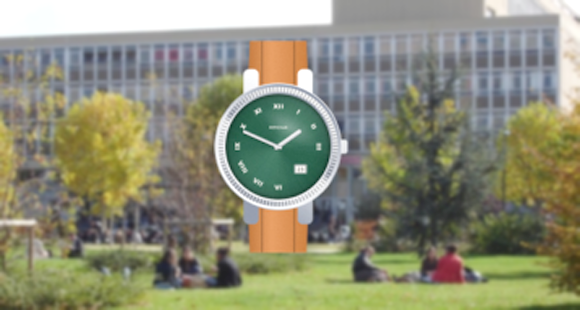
1:49
